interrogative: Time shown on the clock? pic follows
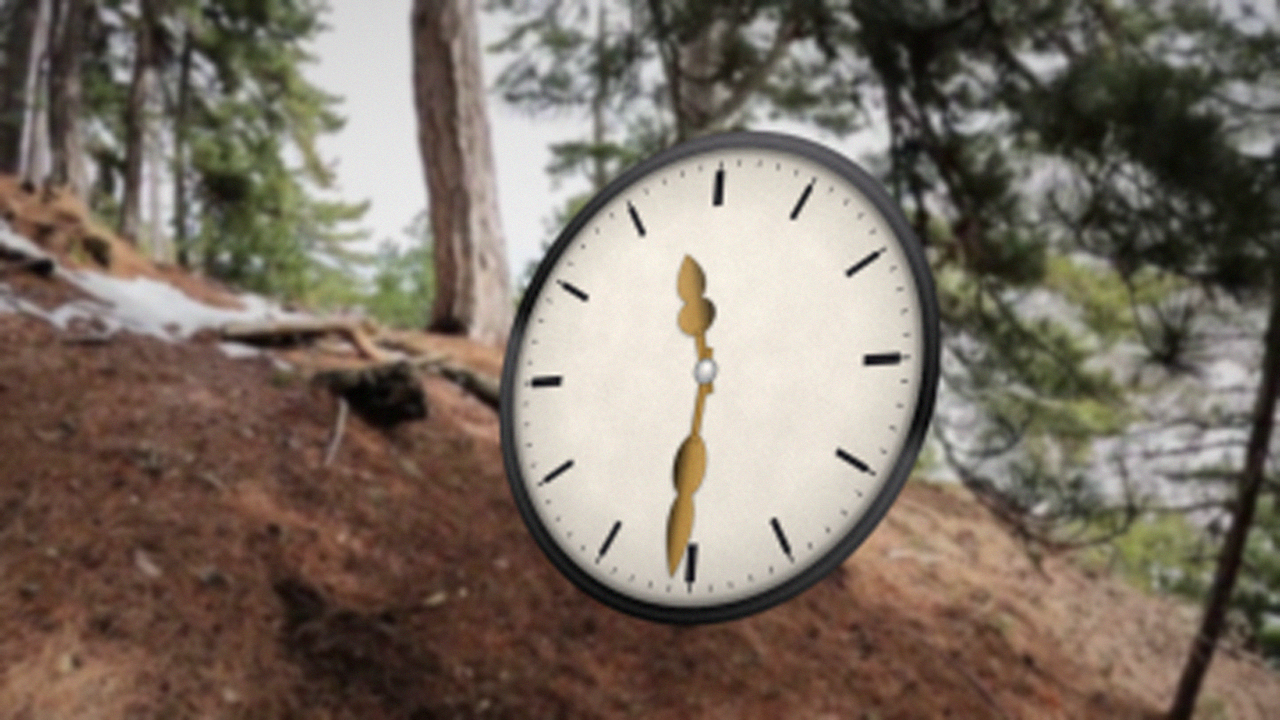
11:31
